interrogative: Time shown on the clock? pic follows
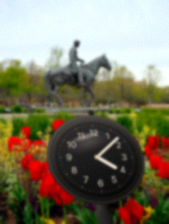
4:08
